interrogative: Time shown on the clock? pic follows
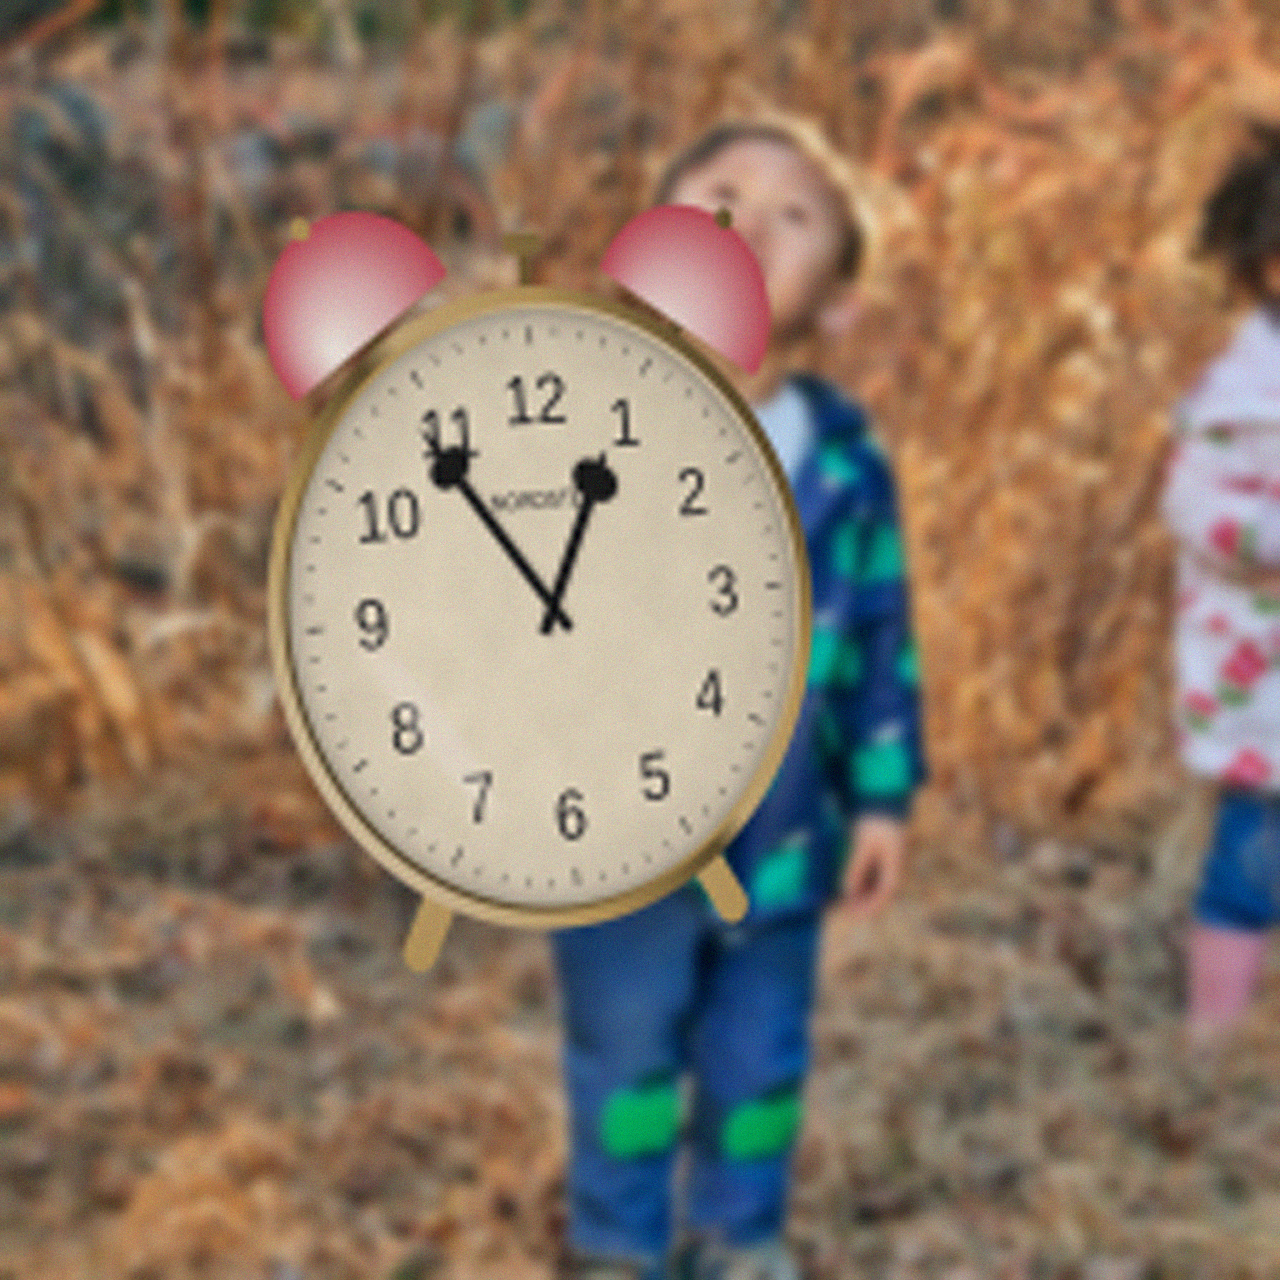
12:54
